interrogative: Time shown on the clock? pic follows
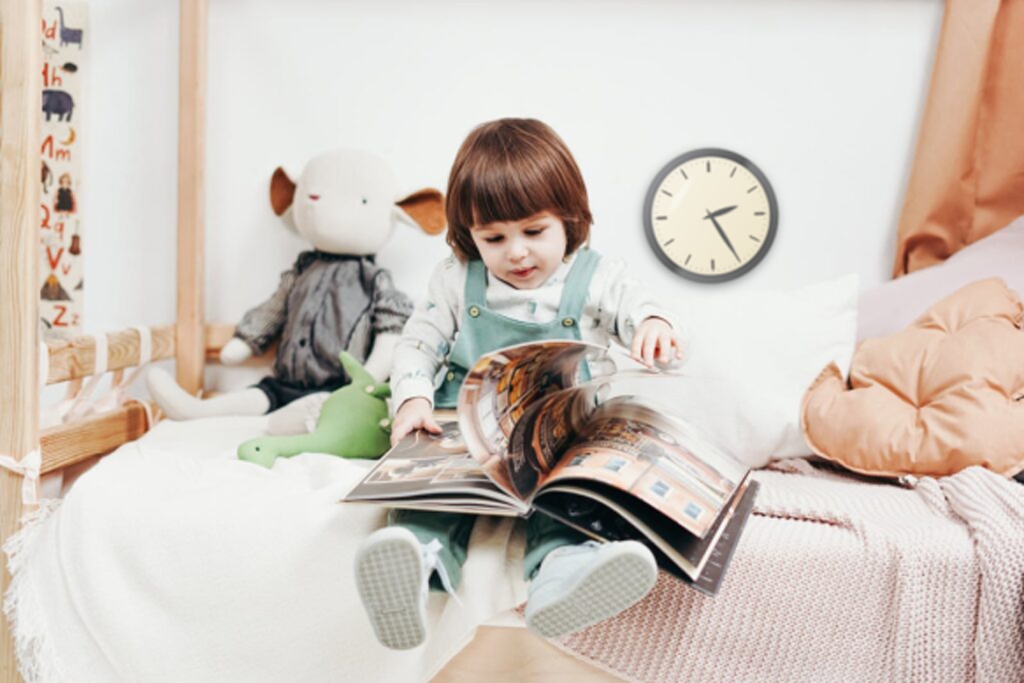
2:25
